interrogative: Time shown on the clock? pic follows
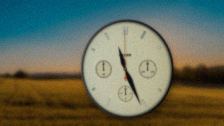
11:26
